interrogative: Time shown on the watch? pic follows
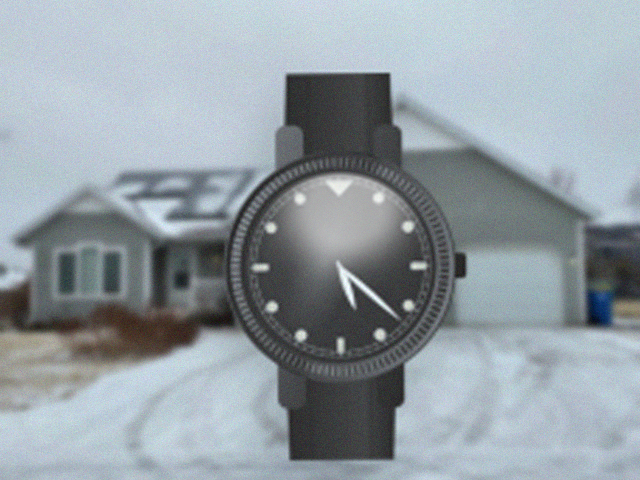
5:22
